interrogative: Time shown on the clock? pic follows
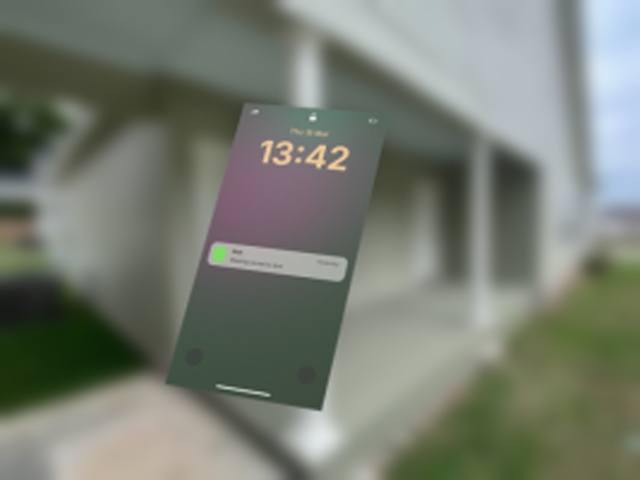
13:42
